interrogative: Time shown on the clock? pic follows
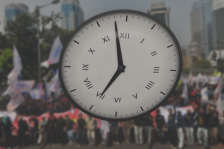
6:58
